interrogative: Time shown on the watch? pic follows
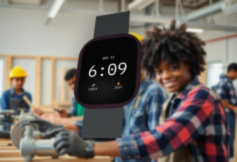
6:09
